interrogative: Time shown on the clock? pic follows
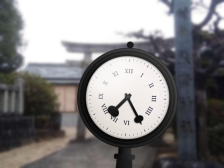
7:25
